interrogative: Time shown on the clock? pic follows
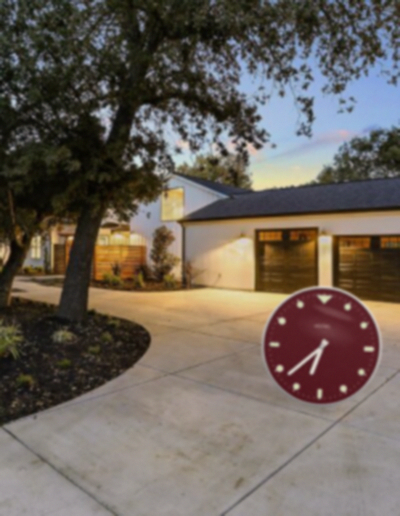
6:38
